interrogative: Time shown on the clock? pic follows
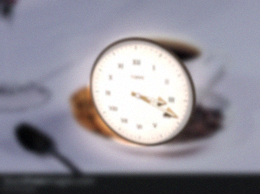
3:19
